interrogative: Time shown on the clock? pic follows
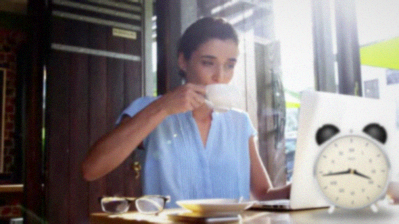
3:44
